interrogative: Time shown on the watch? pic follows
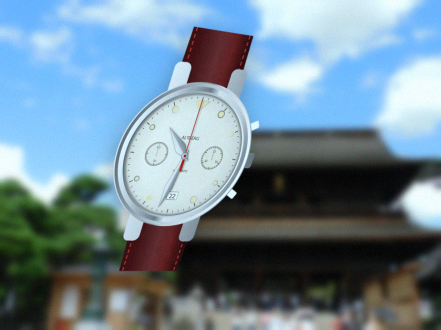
10:32
